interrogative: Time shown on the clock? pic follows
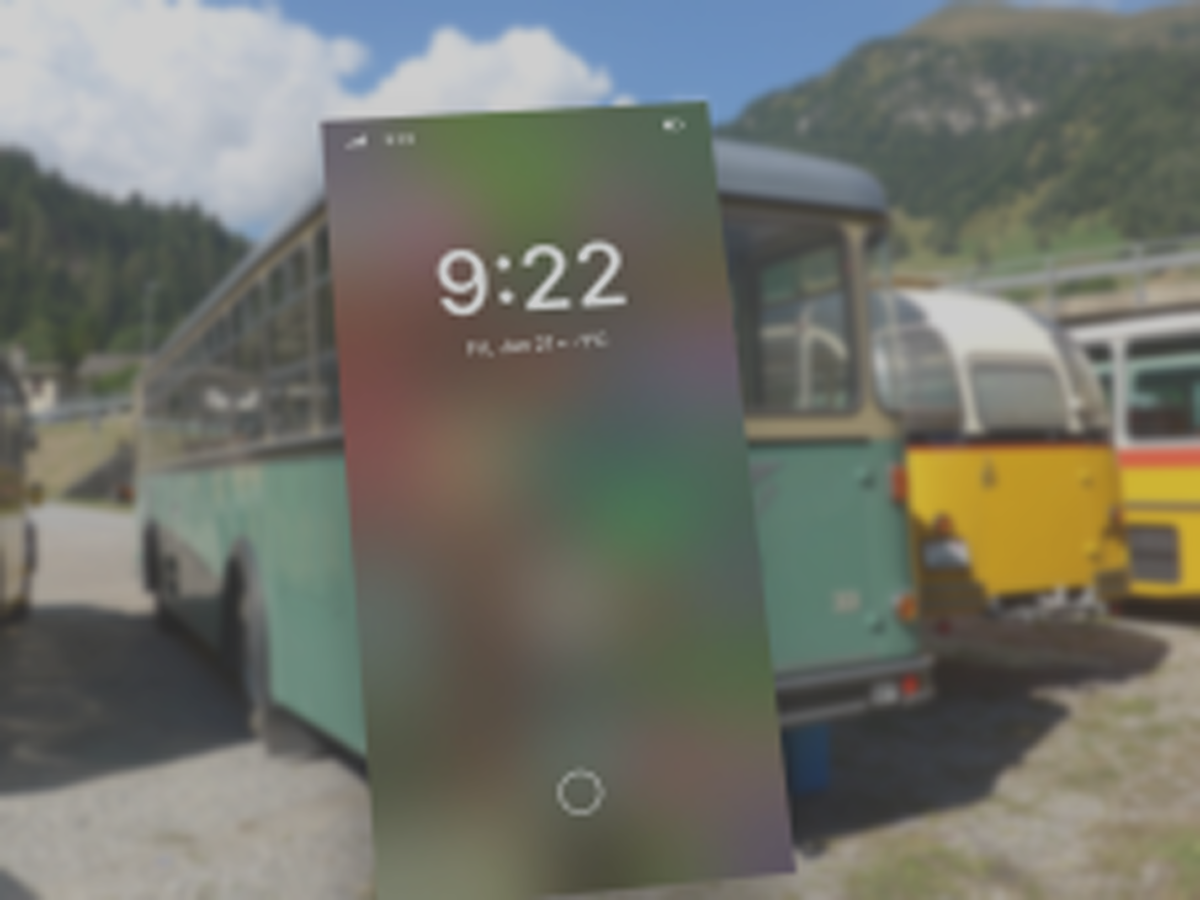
9:22
